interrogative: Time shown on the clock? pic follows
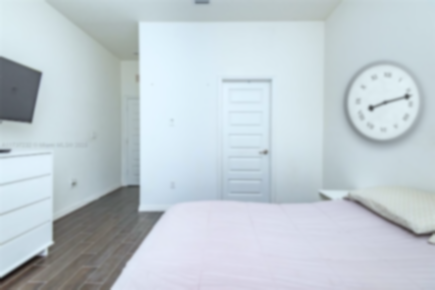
8:12
